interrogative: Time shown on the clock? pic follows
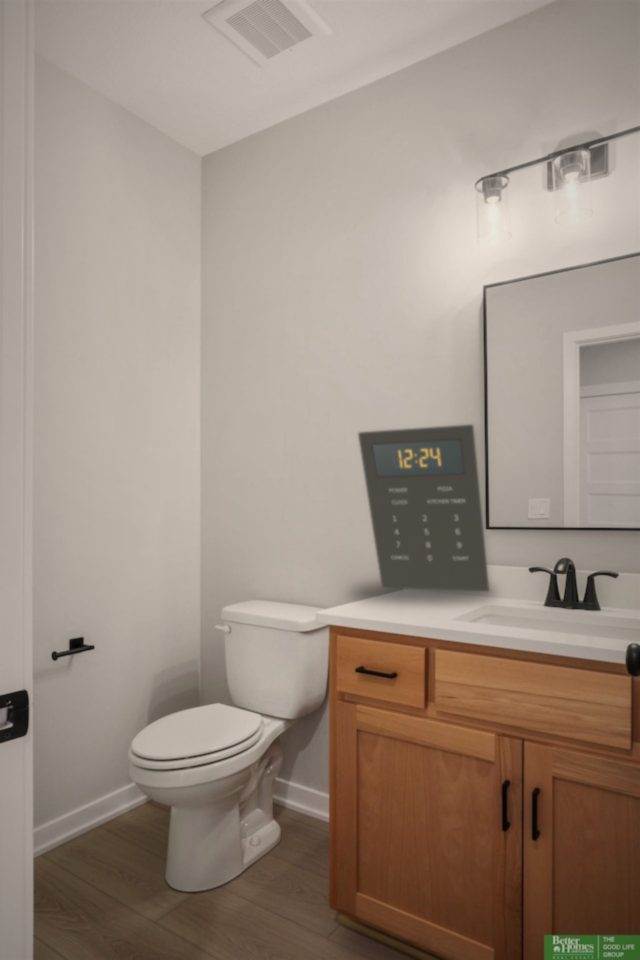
12:24
